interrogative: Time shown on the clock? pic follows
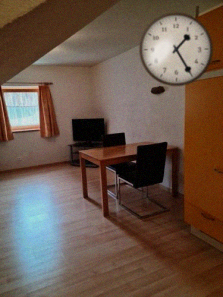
1:25
